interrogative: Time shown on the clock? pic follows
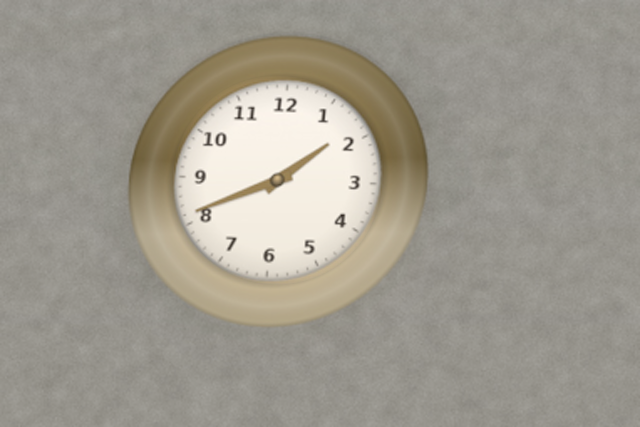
1:41
